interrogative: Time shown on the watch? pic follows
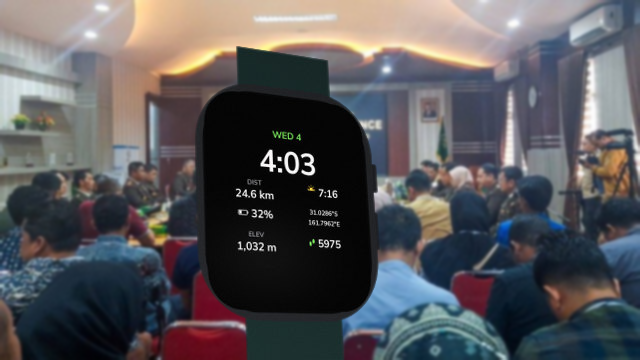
4:03
